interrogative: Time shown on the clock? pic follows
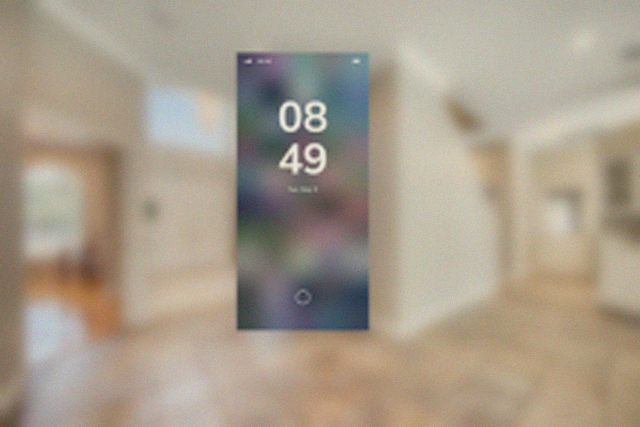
8:49
